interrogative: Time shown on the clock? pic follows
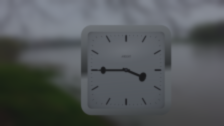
3:45
